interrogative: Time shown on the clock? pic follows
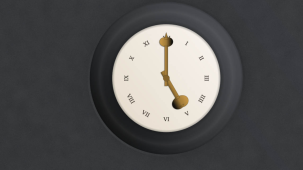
5:00
